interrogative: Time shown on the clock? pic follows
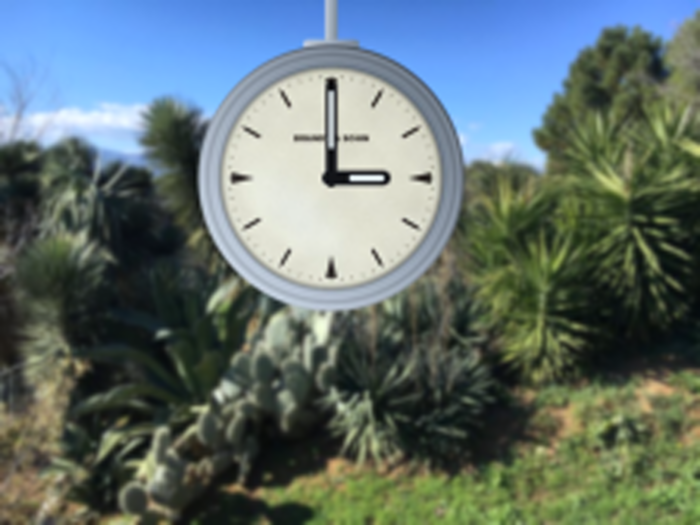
3:00
